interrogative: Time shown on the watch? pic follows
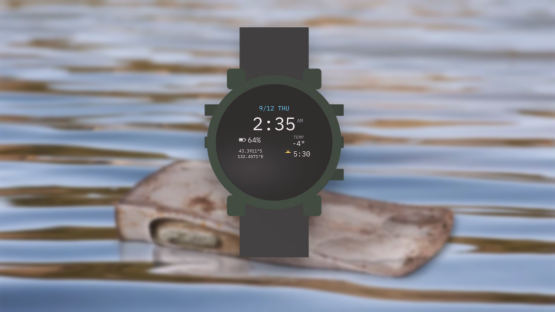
2:35
